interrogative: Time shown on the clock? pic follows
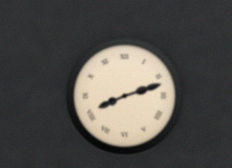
8:12
